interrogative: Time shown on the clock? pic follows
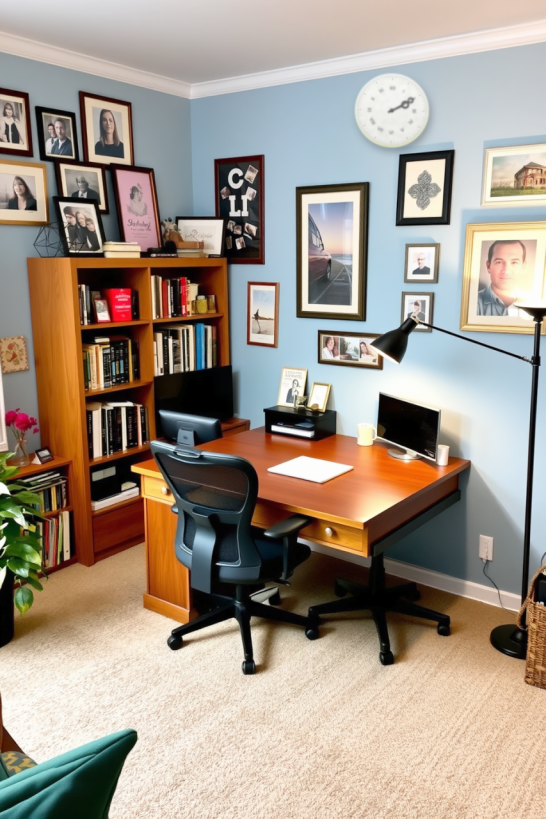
2:10
